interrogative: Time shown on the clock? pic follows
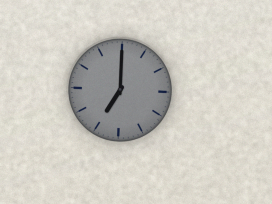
7:00
